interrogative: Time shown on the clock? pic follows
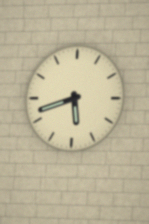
5:42
